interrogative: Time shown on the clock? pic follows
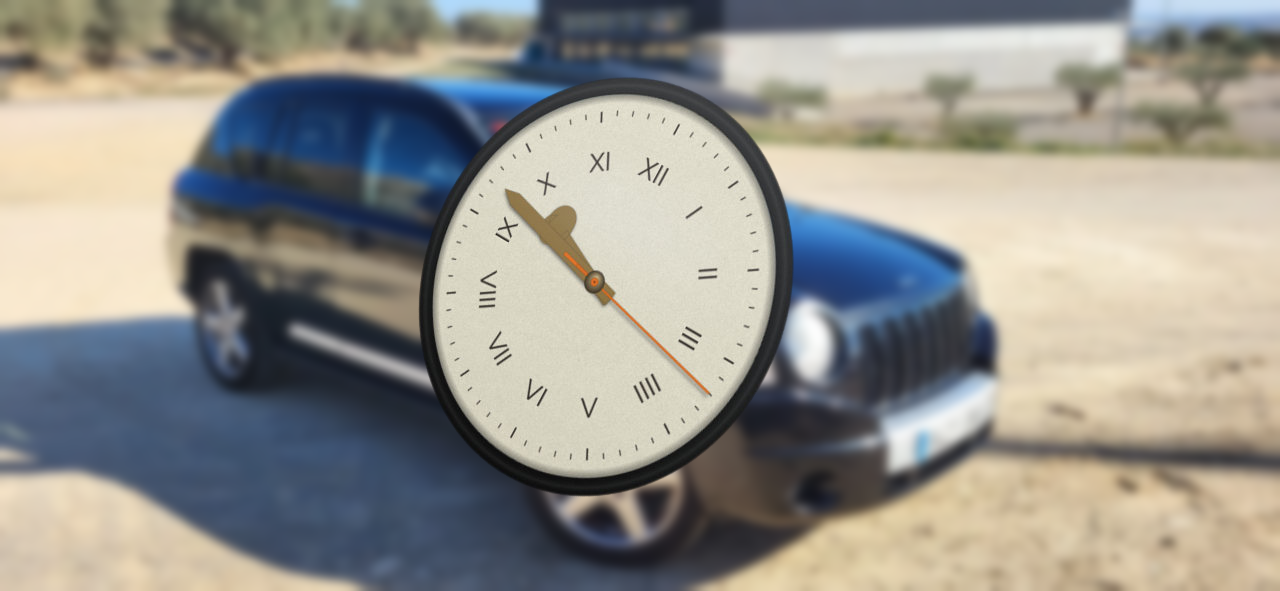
9:47:17
